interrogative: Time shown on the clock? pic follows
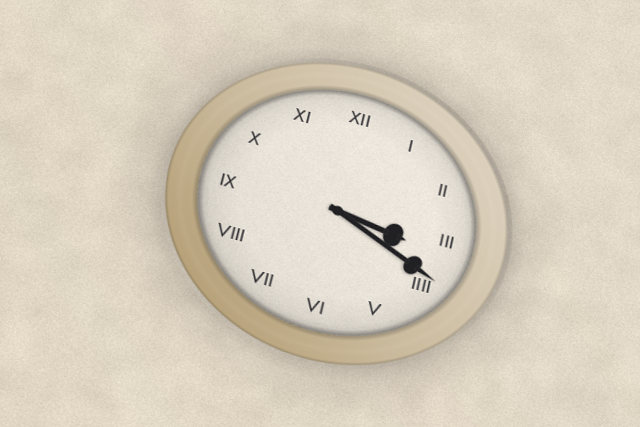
3:19
